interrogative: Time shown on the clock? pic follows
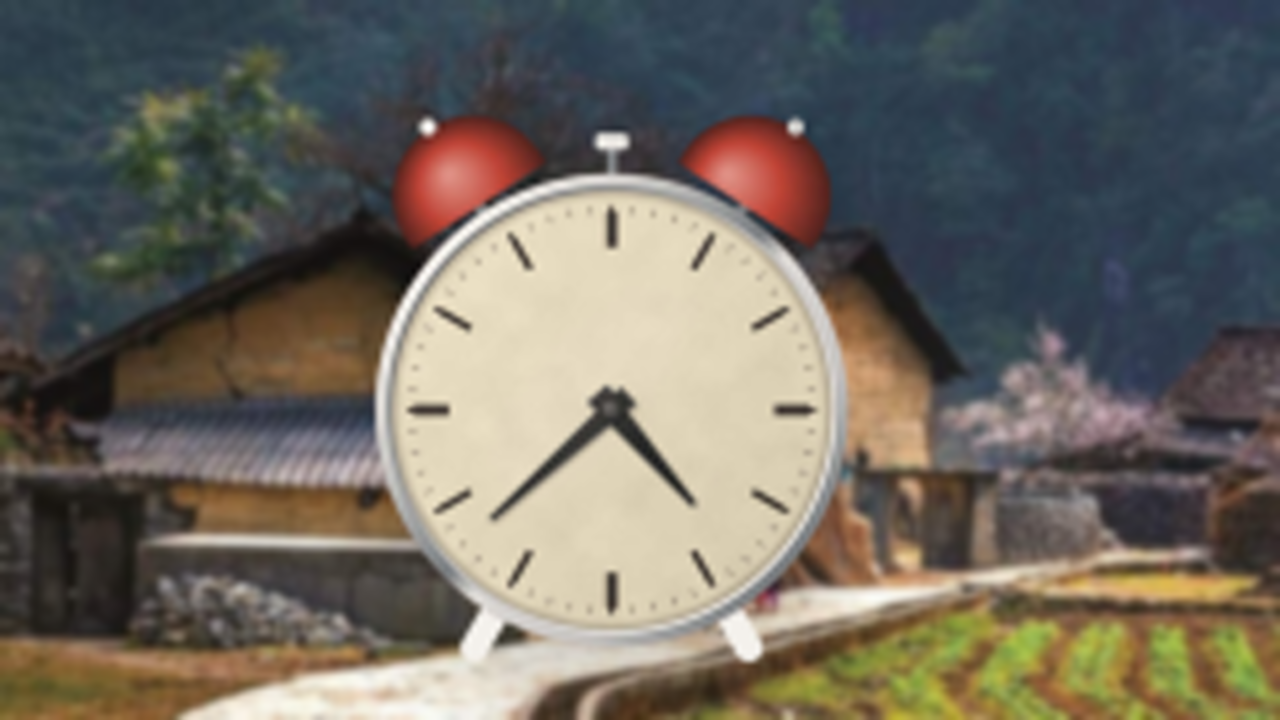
4:38
